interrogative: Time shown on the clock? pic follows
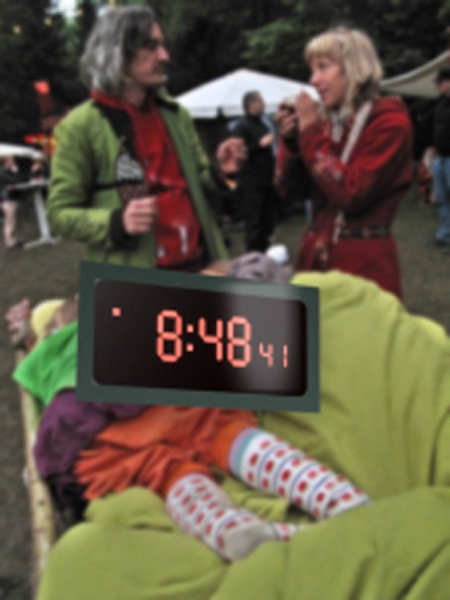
8:48:41
